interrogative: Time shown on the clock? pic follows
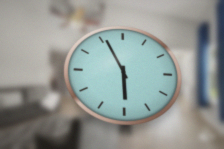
5:56
